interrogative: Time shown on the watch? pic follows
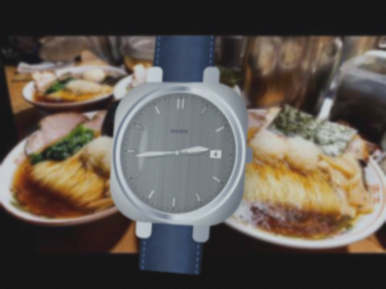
2:44
